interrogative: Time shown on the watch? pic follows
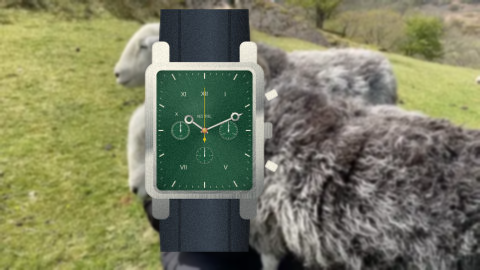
10:11
